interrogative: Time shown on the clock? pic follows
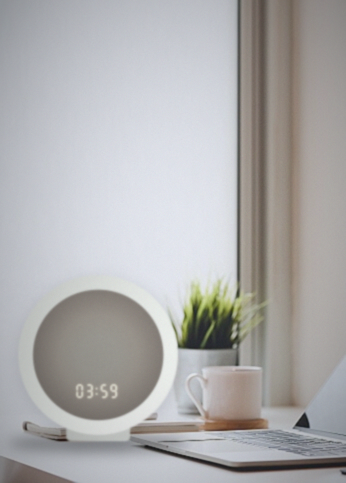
3:59
